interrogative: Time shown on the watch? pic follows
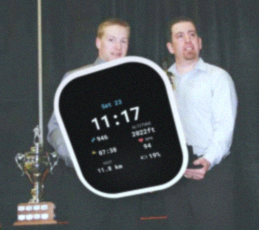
11:17
